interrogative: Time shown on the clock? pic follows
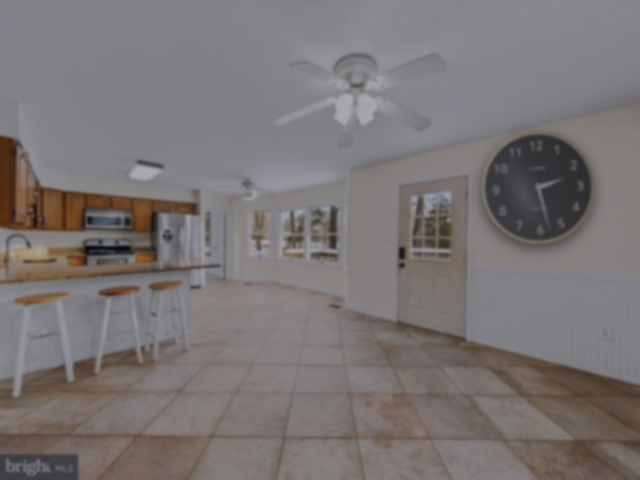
2:28
